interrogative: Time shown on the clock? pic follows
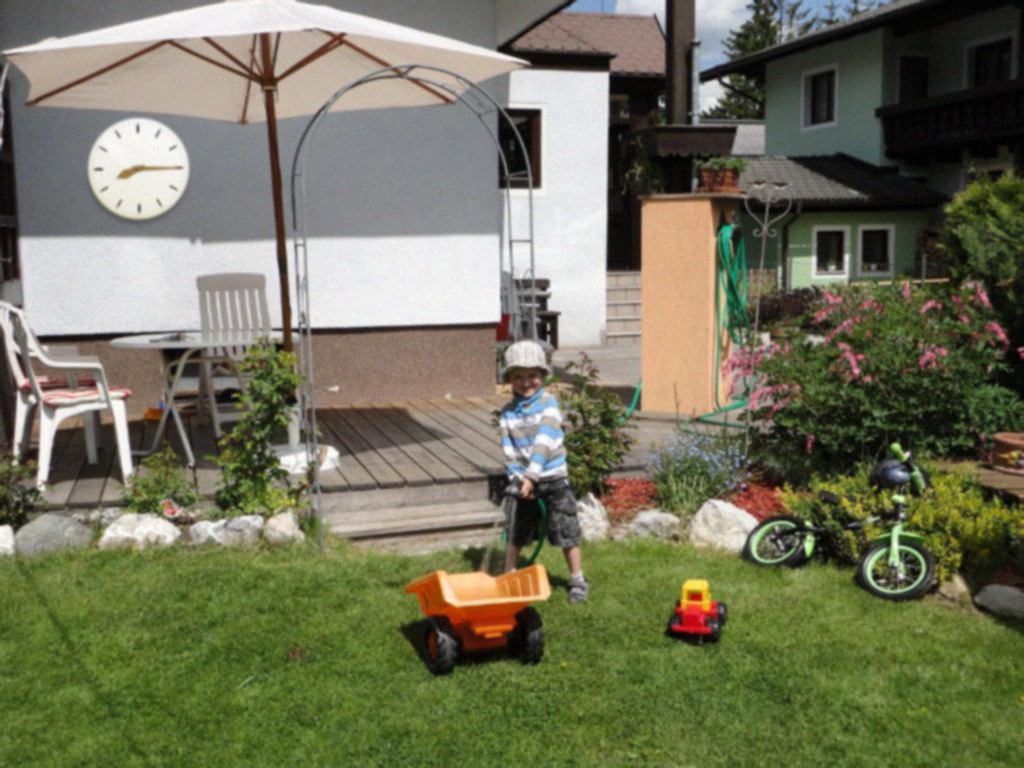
8:15
